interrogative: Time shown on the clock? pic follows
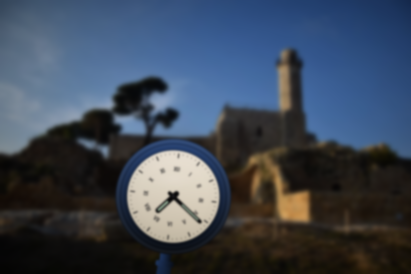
7:21
